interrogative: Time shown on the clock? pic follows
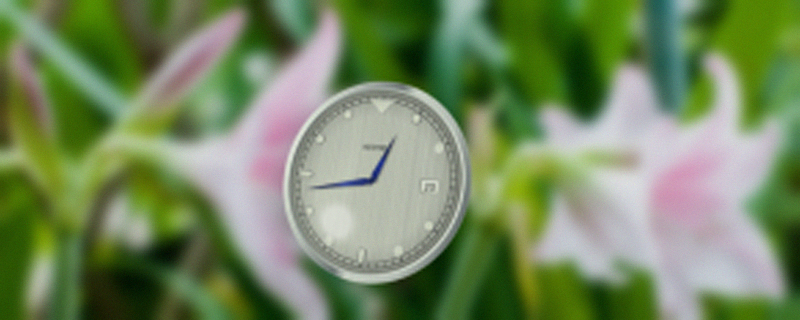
12:43
